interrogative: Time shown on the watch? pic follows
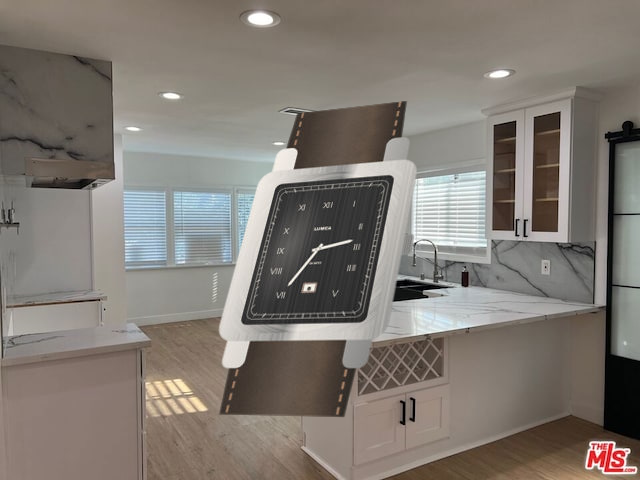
2:35
